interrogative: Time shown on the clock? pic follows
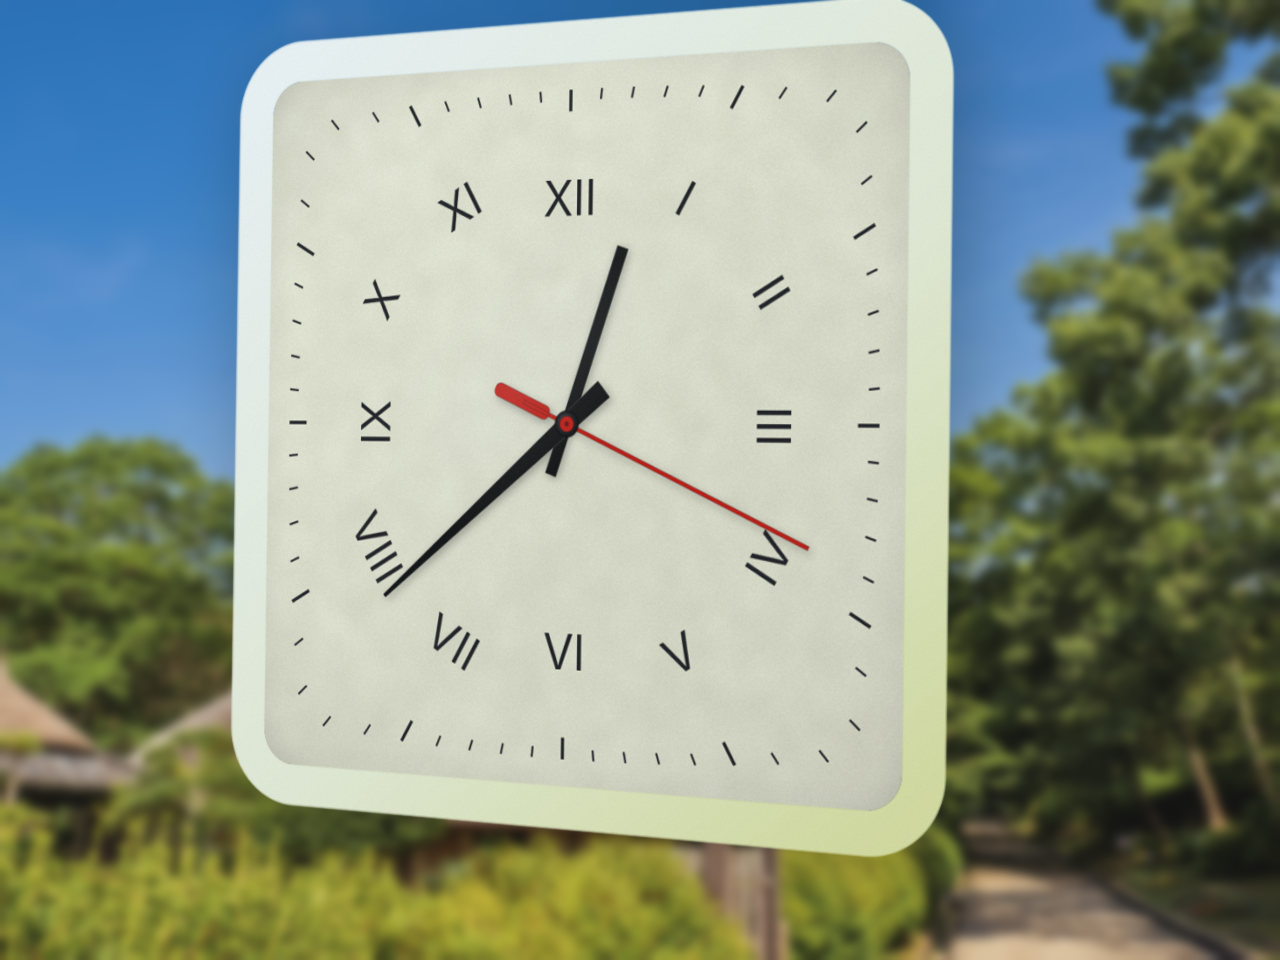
12:38:19
